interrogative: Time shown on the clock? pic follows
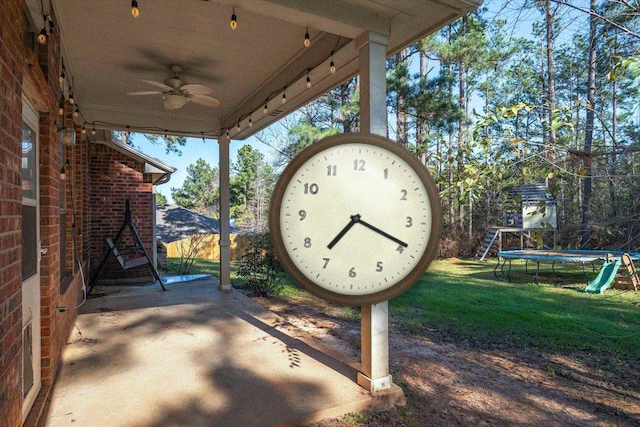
7:19
